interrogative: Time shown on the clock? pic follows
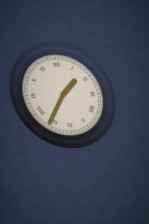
1:36
